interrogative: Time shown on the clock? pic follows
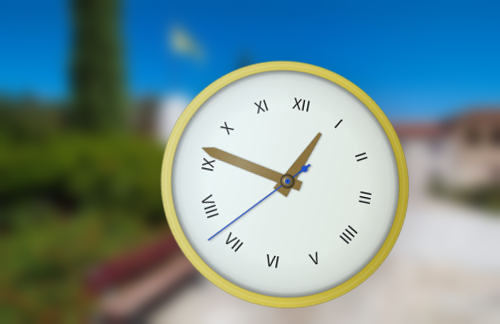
12:46:37
